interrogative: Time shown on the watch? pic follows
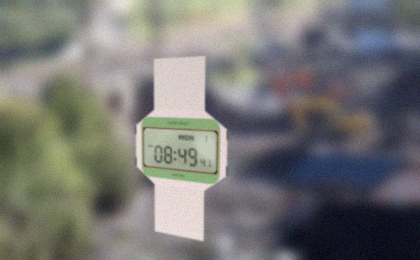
8:49
